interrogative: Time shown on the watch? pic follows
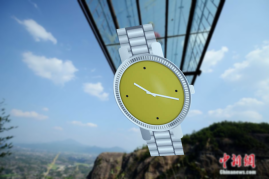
10:18
